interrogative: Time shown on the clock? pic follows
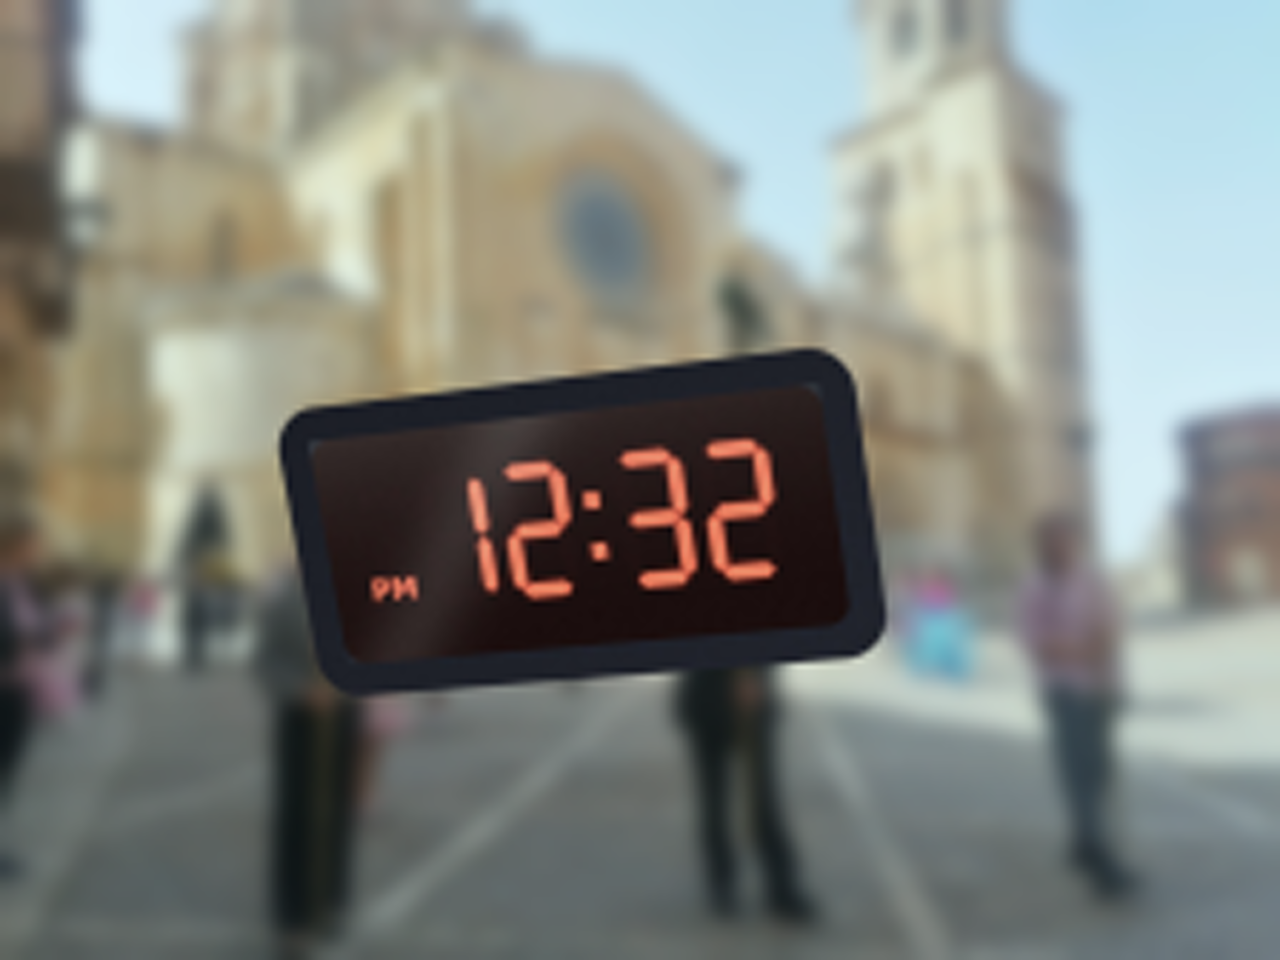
12:32
